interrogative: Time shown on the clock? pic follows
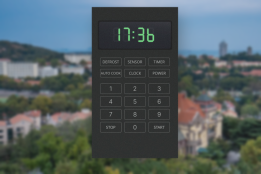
17:36
